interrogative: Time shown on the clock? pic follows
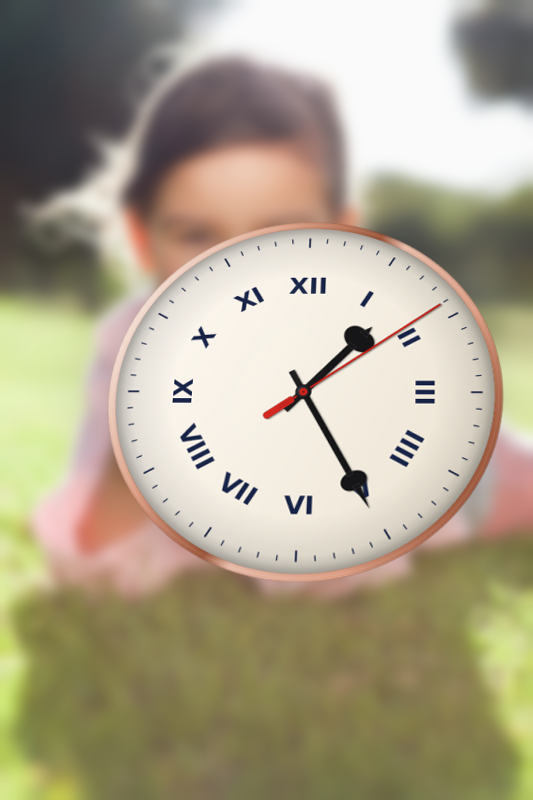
1:25:09
